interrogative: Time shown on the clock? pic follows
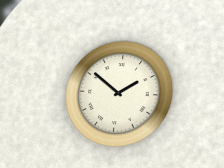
1:51
